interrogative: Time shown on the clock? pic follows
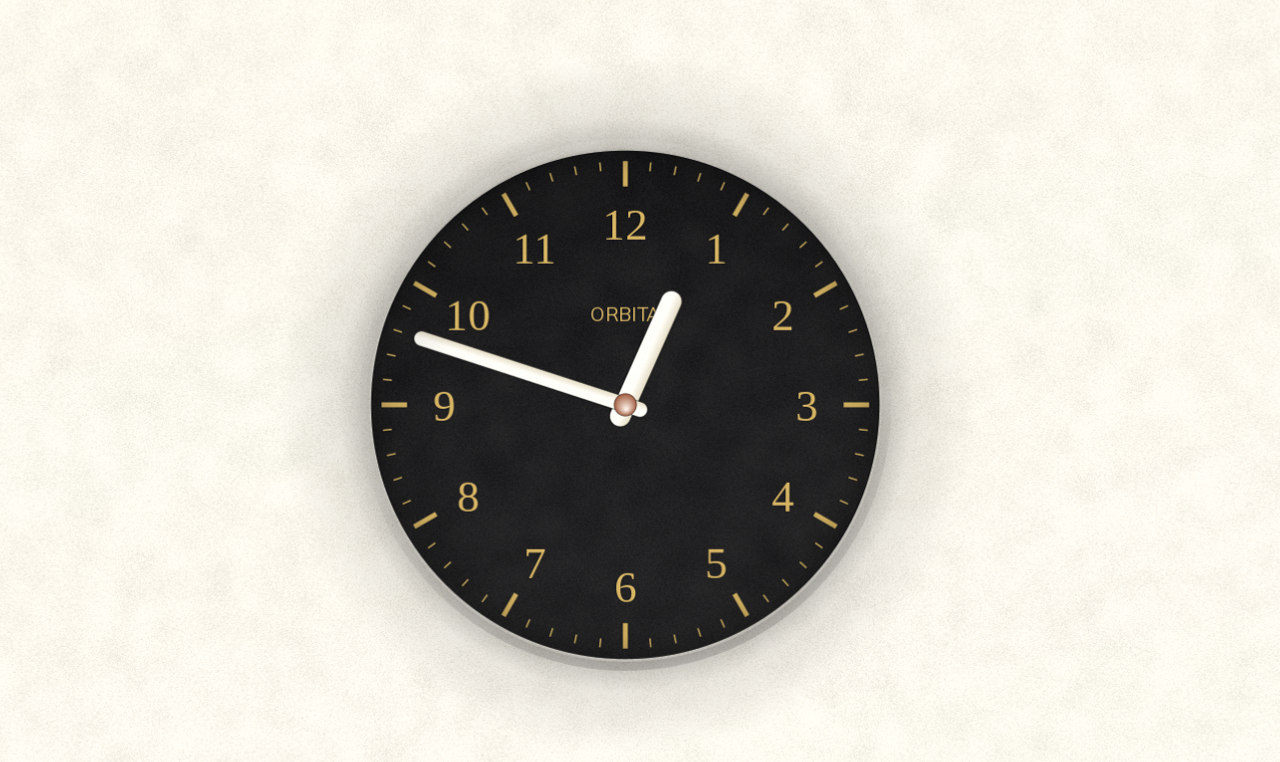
12:48
